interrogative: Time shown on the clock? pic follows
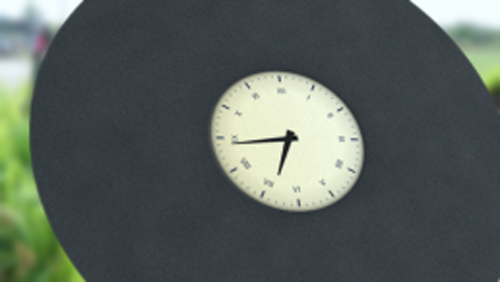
6:44
